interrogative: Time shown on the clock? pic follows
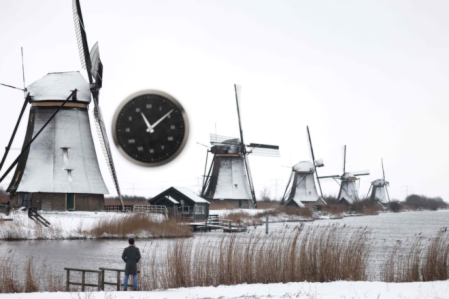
11:09
